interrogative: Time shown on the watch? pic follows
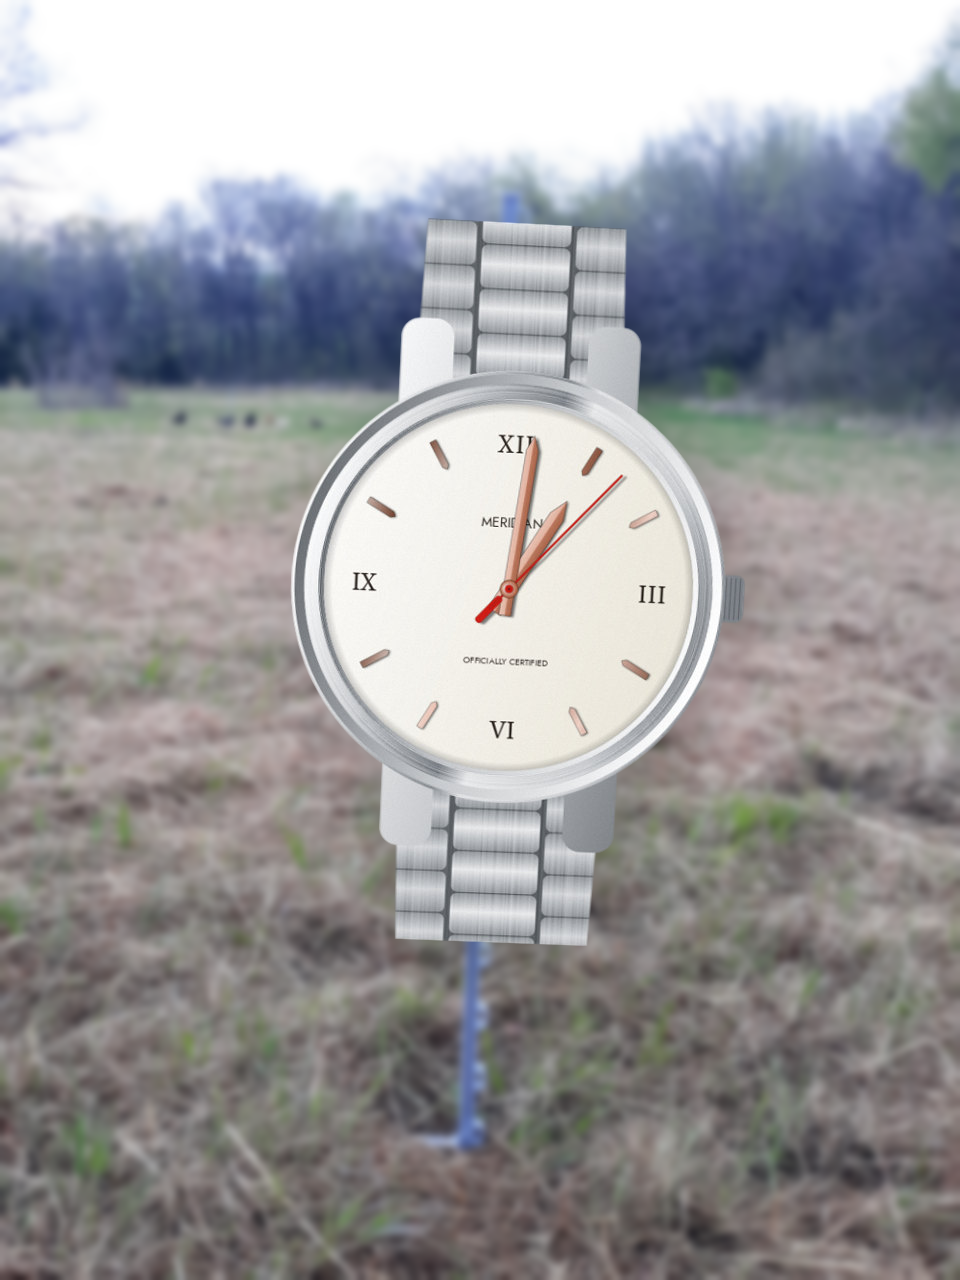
1:01:07
